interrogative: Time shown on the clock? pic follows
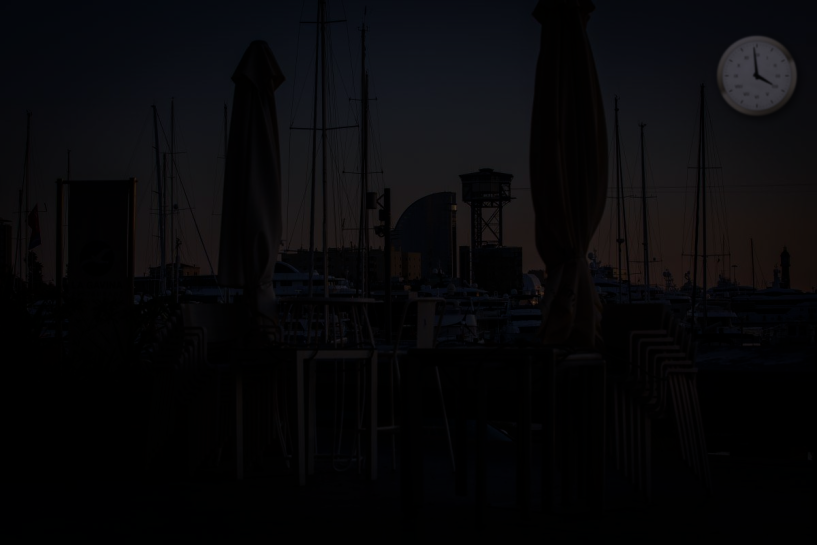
3:59
